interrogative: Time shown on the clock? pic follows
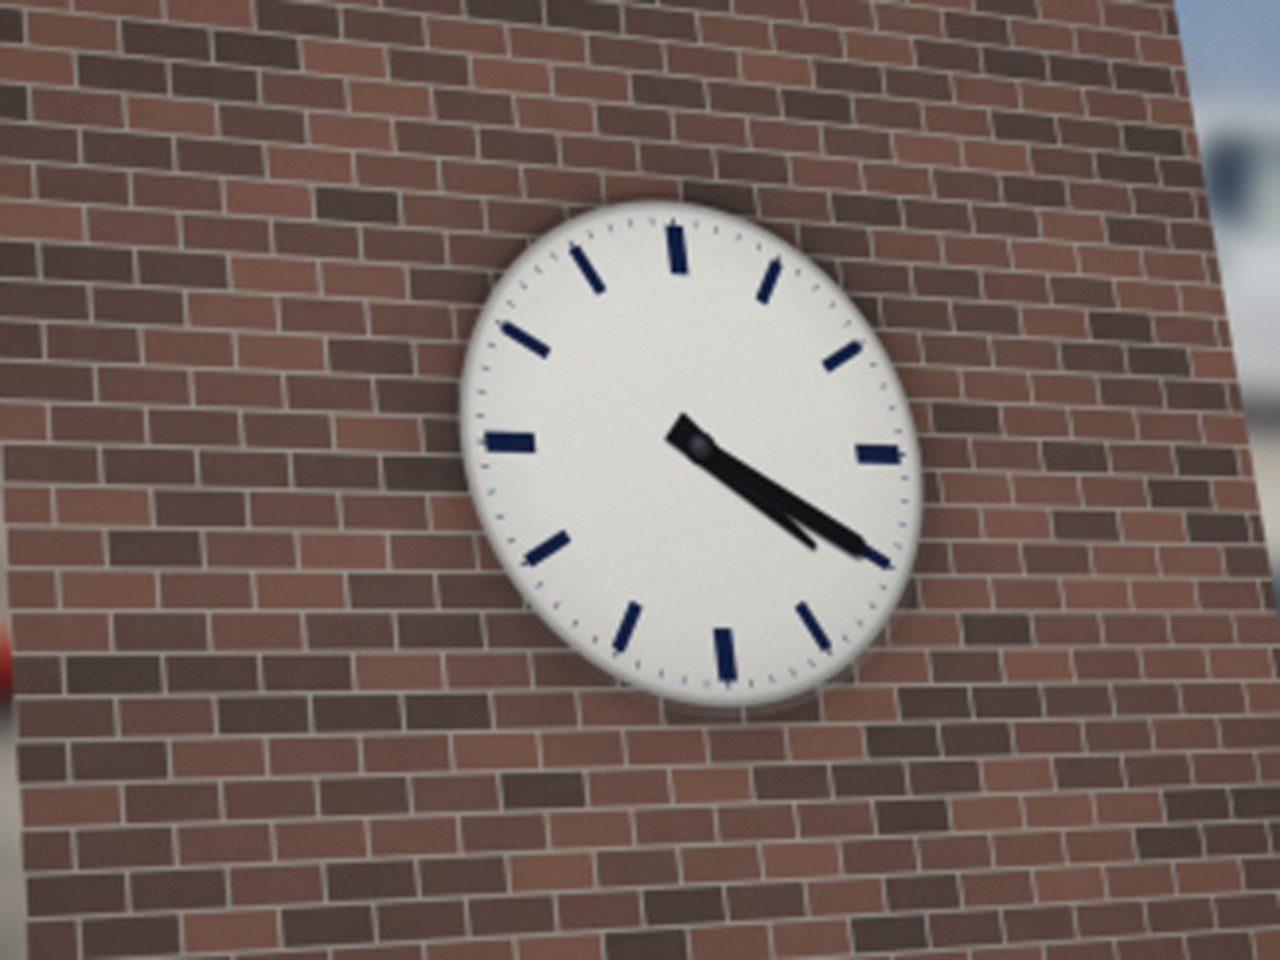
4:20
